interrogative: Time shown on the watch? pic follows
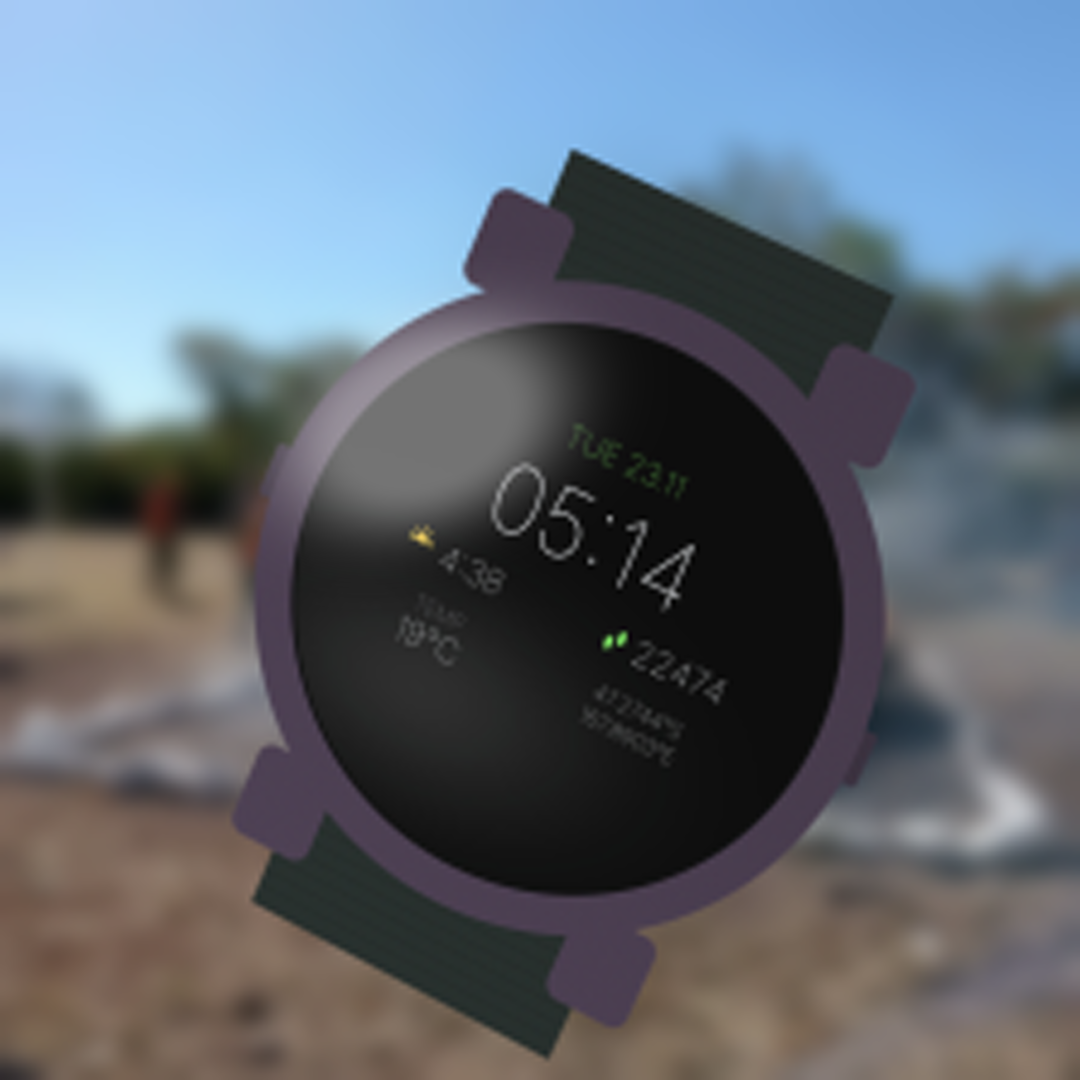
5:14
